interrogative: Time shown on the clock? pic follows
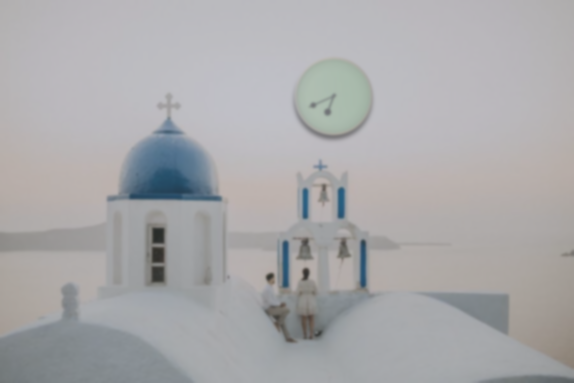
6:41
